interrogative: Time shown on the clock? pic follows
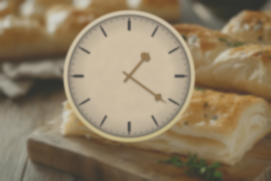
1:21
